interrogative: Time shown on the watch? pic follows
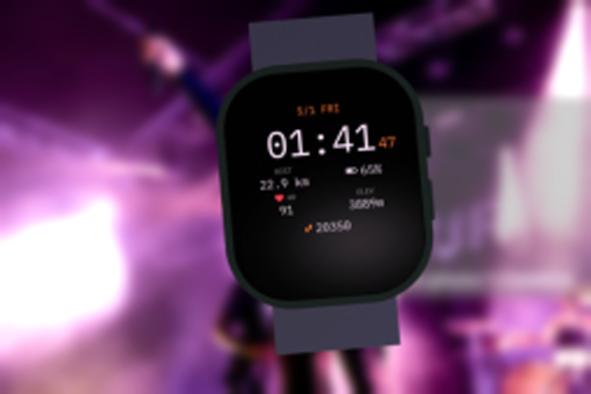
1:41
